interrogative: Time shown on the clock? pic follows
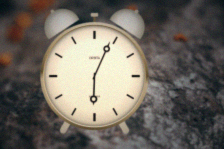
6:04
